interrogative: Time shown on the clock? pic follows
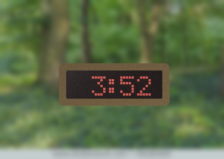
3:52
